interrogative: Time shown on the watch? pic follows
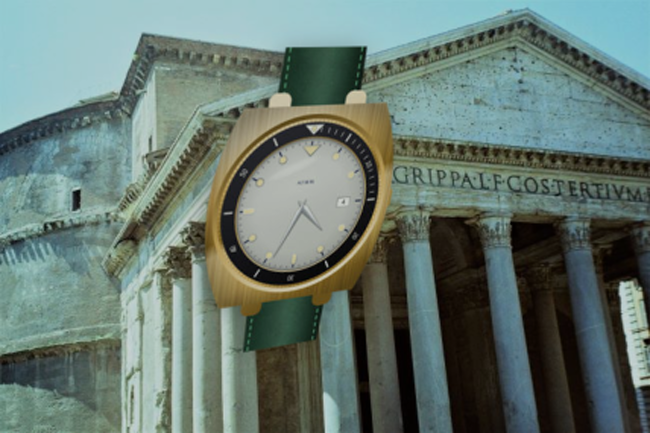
4:34
